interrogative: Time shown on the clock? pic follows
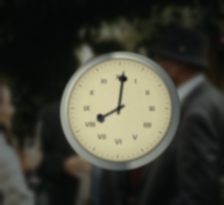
8:01
